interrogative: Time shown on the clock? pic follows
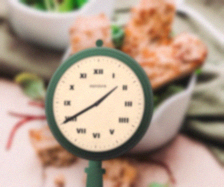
1:40
